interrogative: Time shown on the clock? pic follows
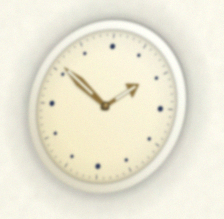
1:51
